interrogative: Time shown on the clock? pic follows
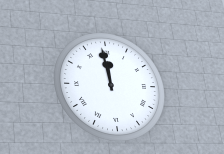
11:59
